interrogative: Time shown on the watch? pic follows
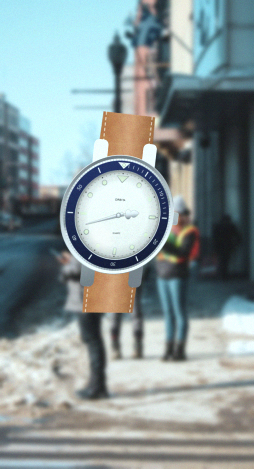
2:42
